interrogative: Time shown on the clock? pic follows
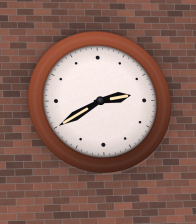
2:40
